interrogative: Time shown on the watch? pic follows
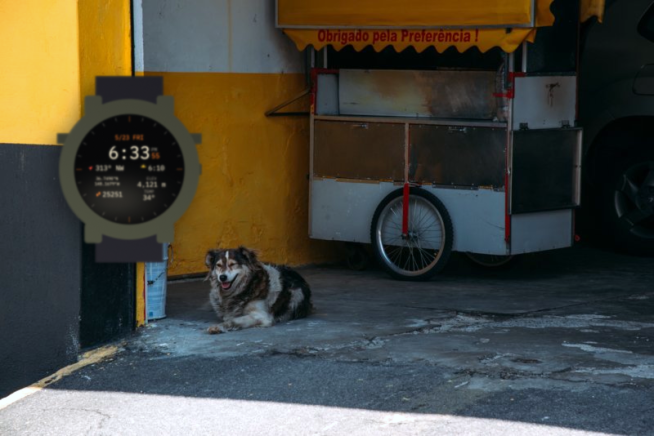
6:33
